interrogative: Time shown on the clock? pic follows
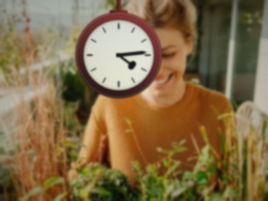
4:14
